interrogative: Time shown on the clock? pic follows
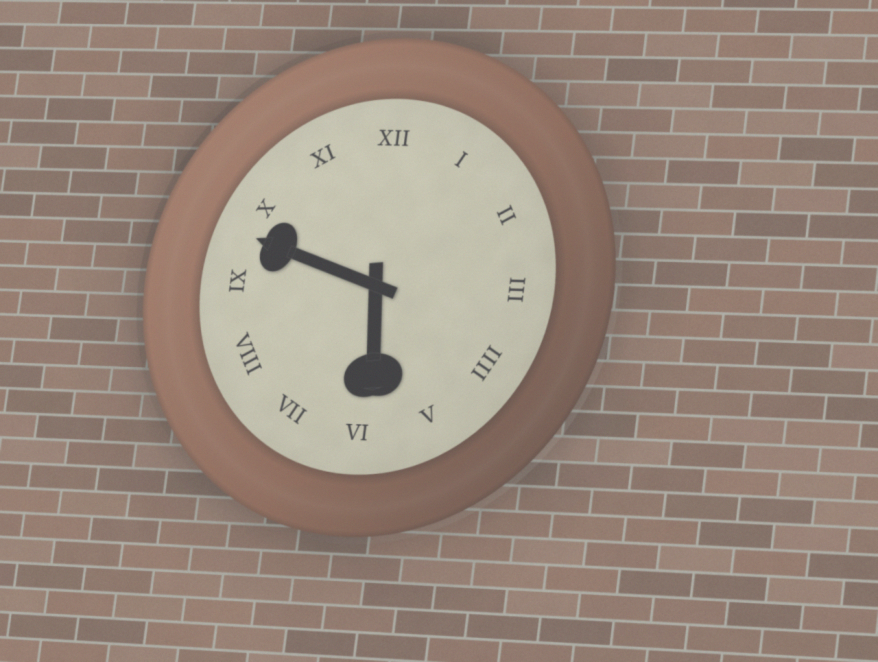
5:48
